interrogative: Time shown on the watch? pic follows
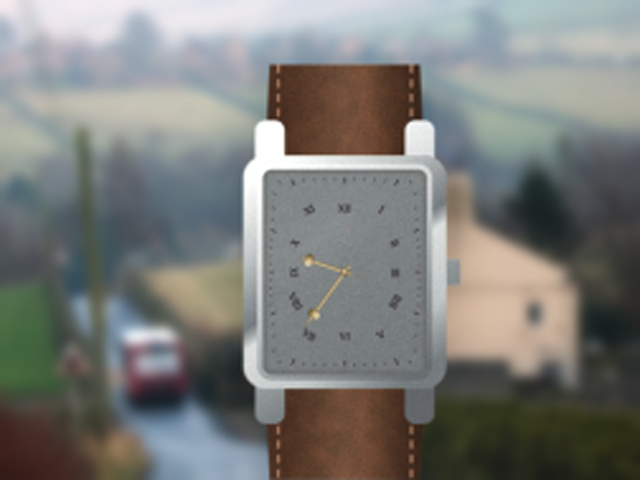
9:36
